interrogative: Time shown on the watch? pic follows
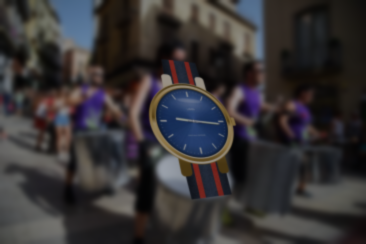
9:16
